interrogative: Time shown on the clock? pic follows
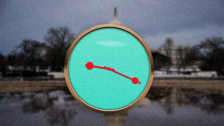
9:19
